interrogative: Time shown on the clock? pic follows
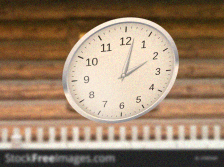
2:02
